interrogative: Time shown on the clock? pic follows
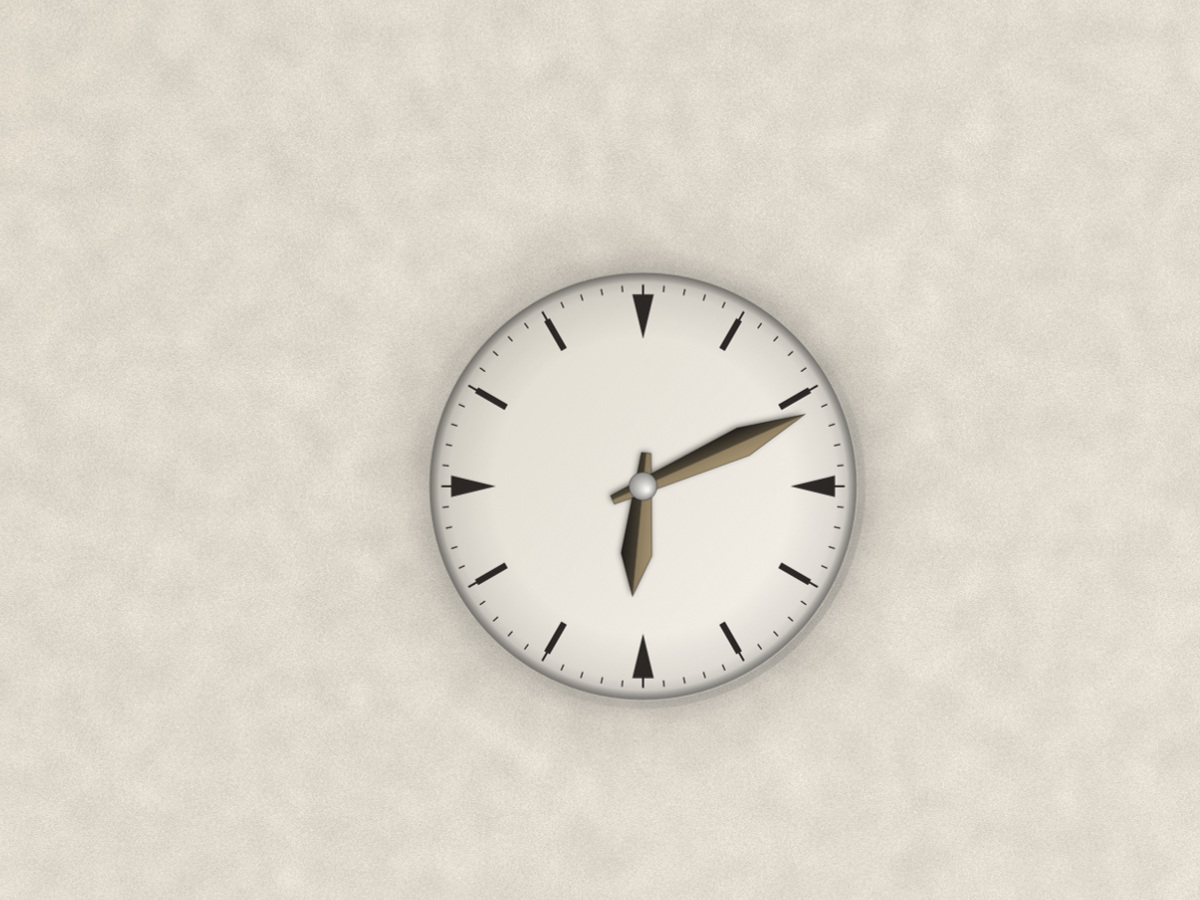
6:11
